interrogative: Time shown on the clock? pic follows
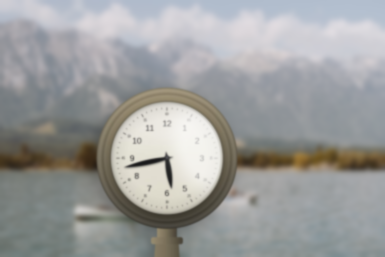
5:43
